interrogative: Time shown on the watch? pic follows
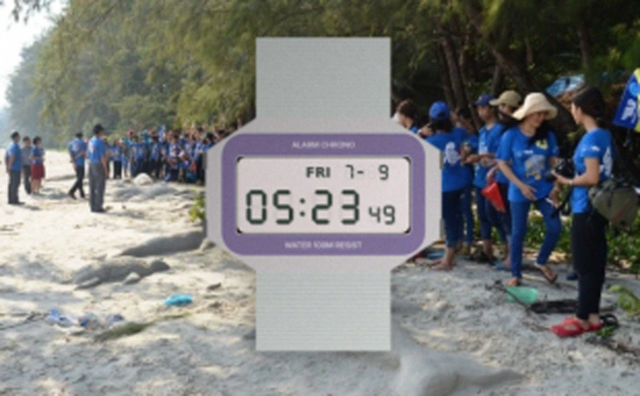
5:23:49
